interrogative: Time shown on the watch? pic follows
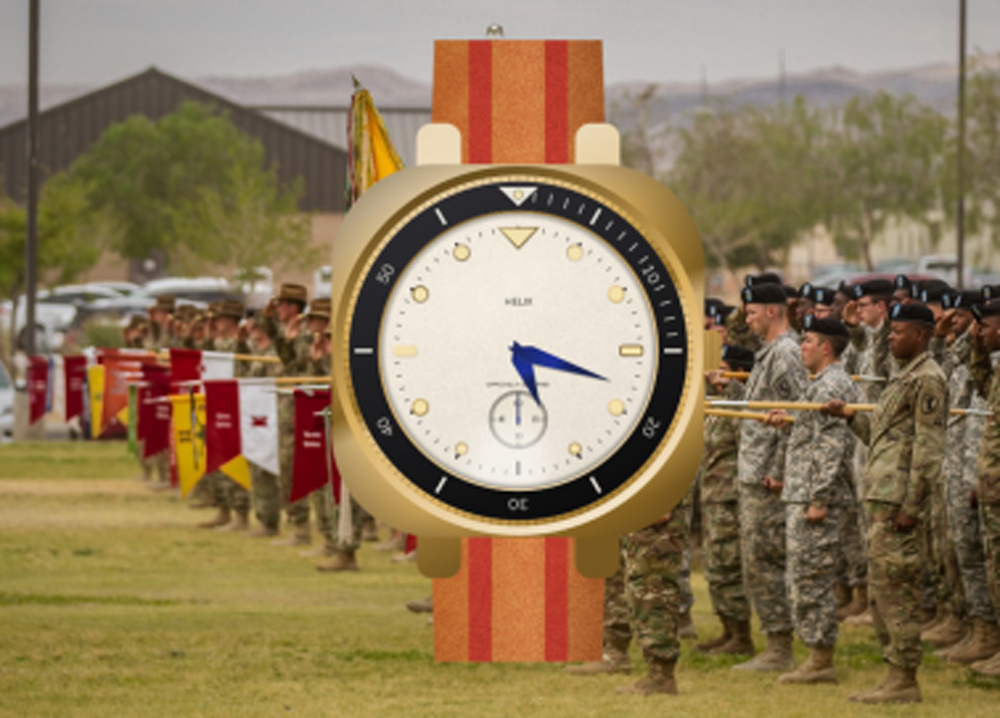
5:18
